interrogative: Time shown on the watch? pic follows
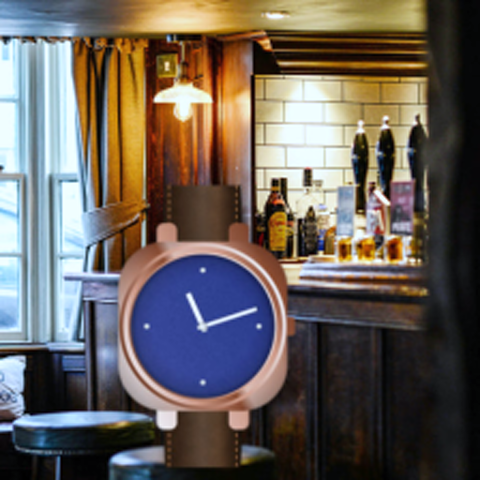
11:12
